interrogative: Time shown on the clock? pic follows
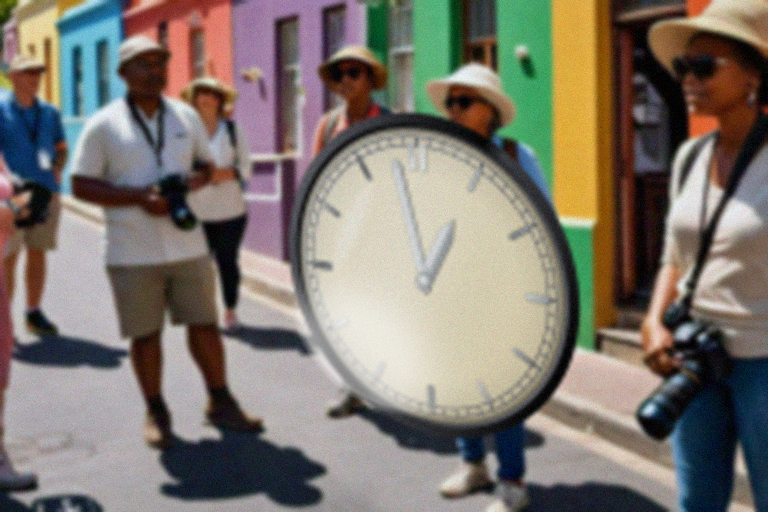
12:58
